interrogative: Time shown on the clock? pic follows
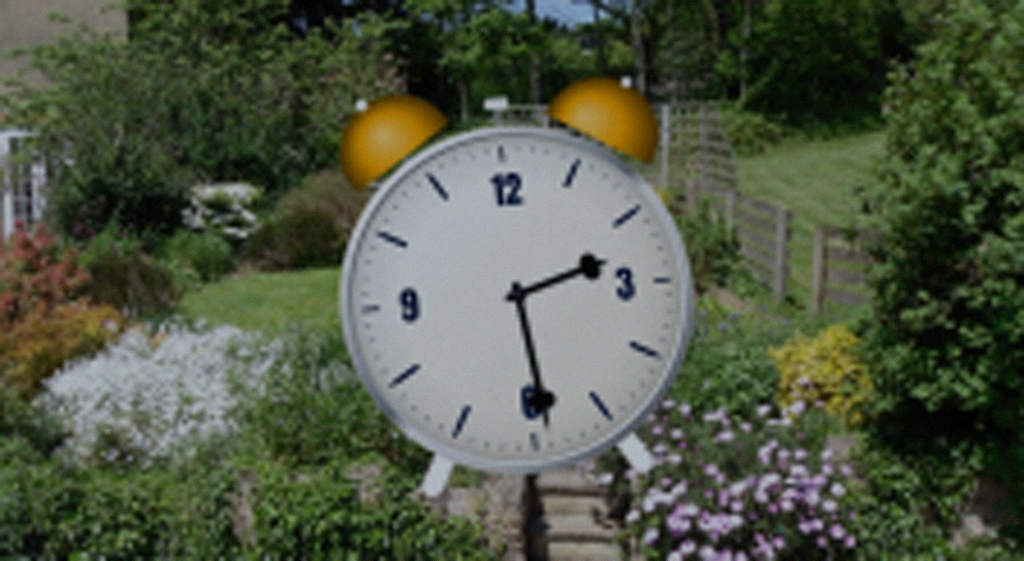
2:29
